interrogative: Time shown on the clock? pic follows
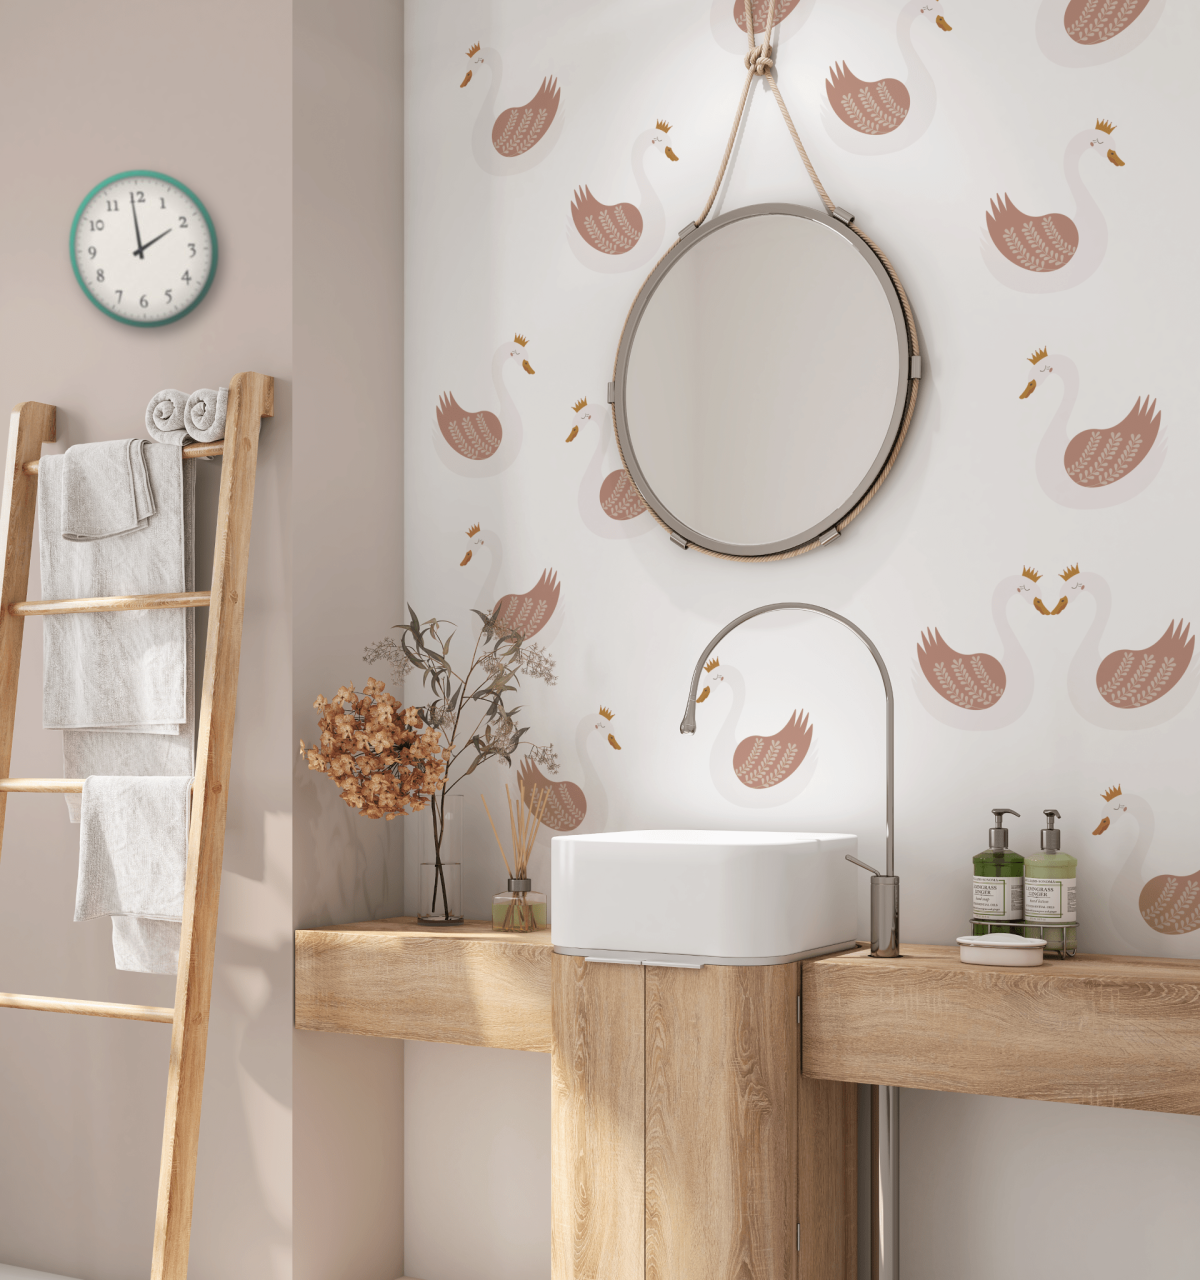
1:59
